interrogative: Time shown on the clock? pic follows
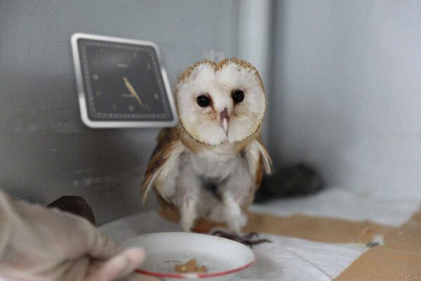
5:26
